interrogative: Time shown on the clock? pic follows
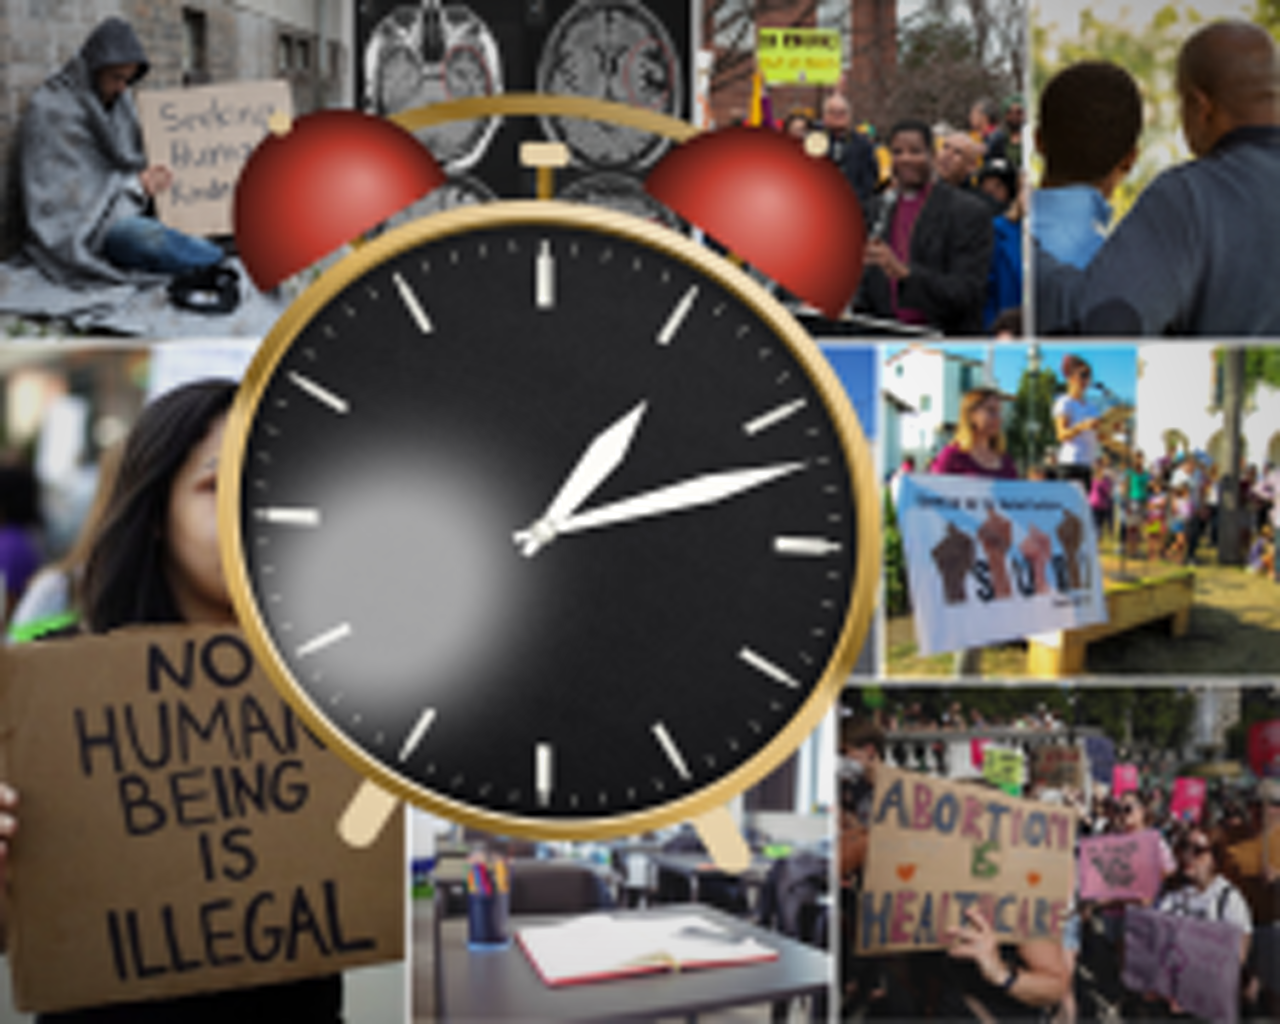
1:12
